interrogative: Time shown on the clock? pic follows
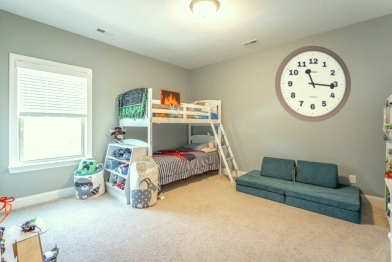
11:16
